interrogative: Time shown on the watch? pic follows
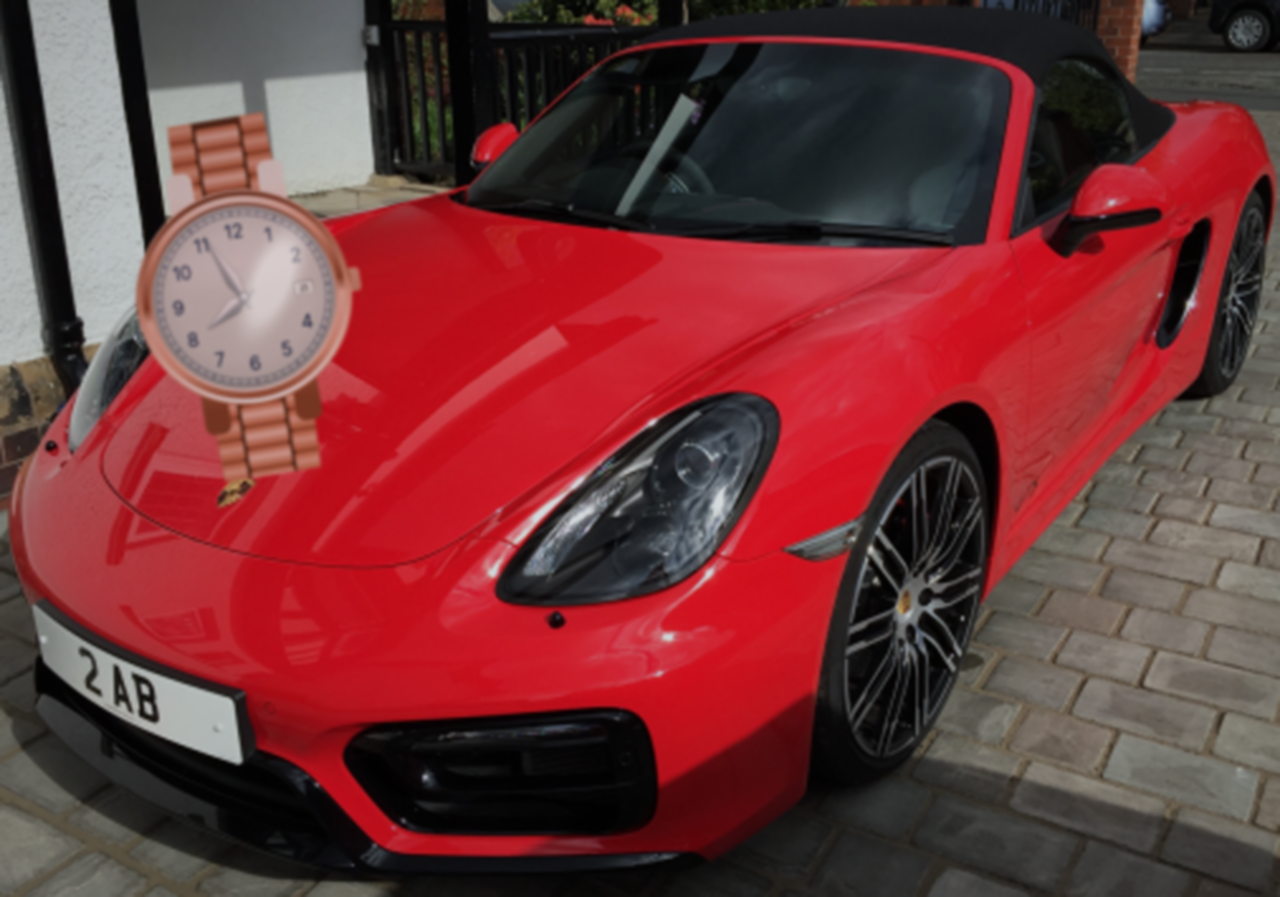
7:56
